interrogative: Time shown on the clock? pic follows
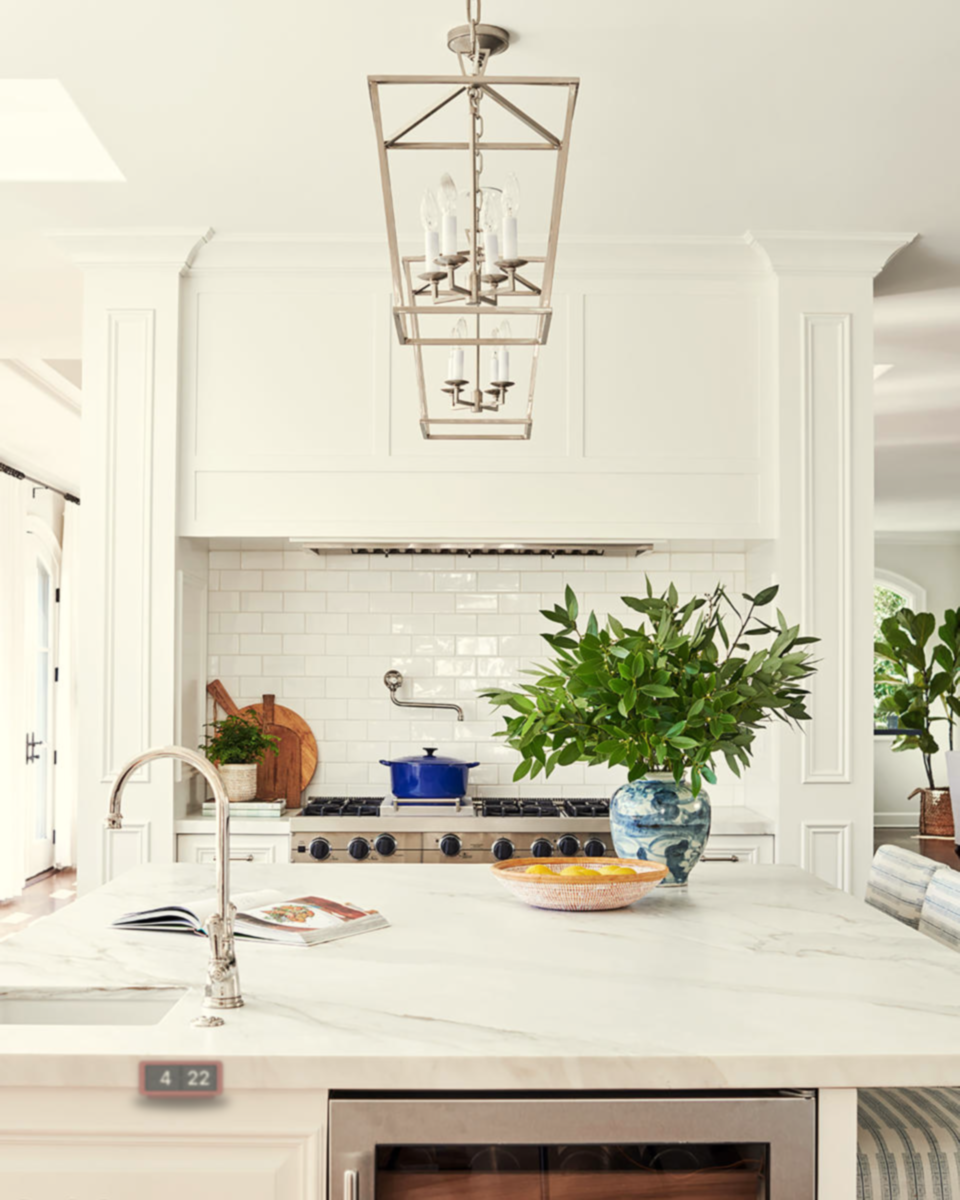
4:22
